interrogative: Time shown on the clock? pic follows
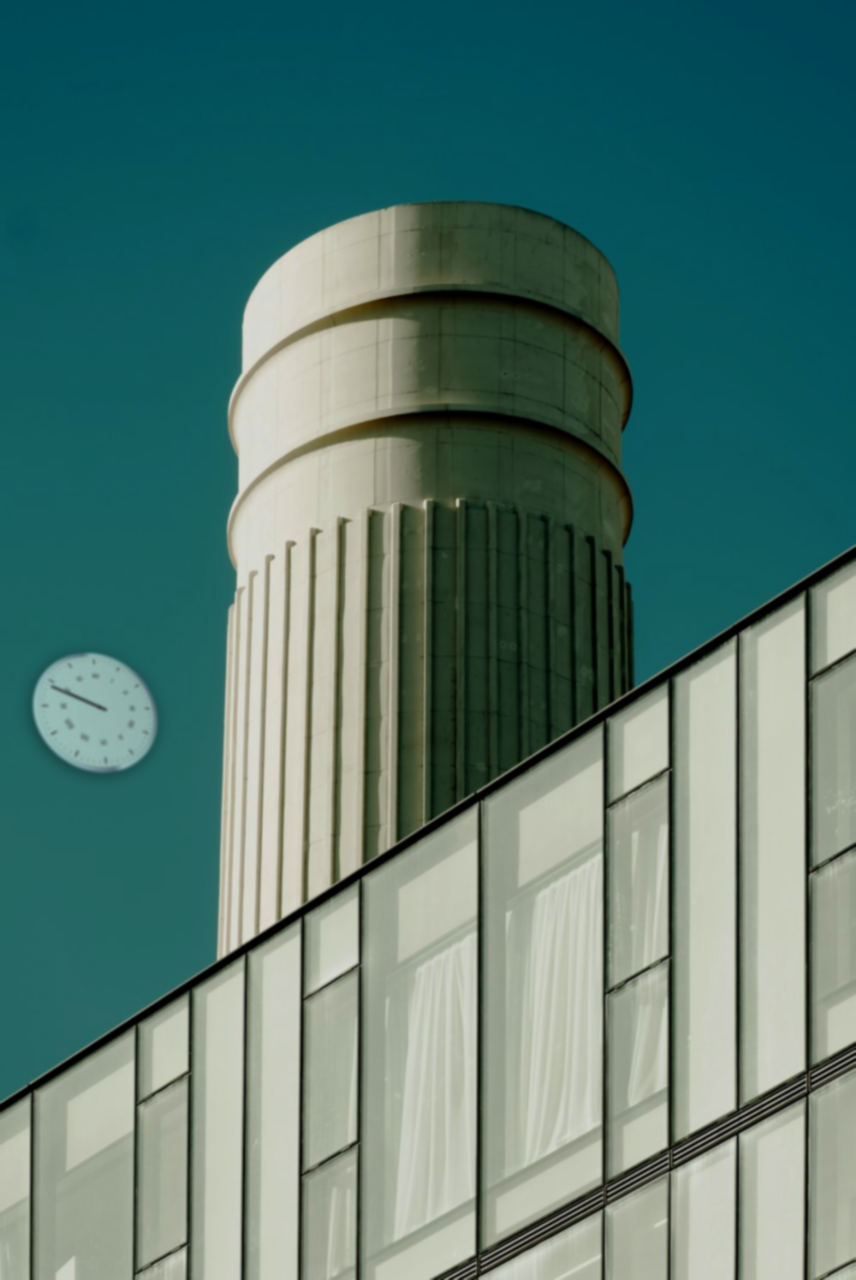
9:49
